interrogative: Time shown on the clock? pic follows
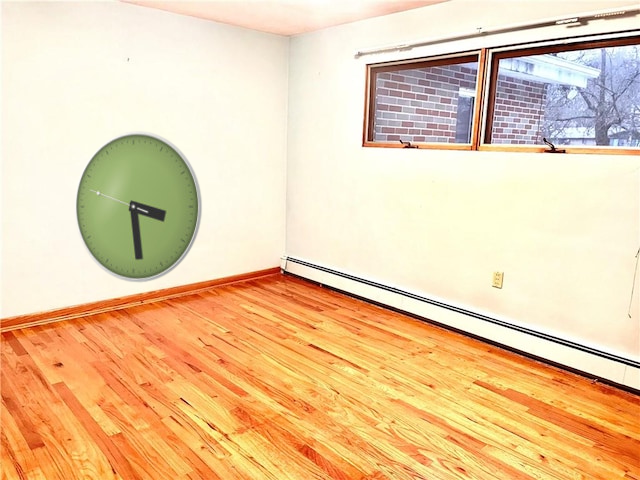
3:28:48
